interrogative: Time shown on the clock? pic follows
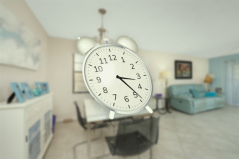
3:24
